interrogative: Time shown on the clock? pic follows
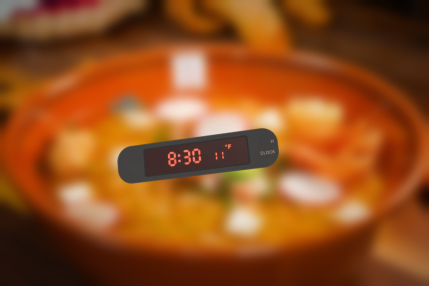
8:30
